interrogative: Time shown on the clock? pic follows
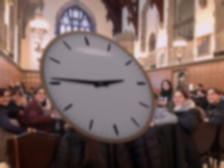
2:46
